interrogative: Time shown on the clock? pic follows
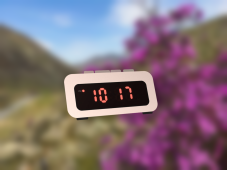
10:17
